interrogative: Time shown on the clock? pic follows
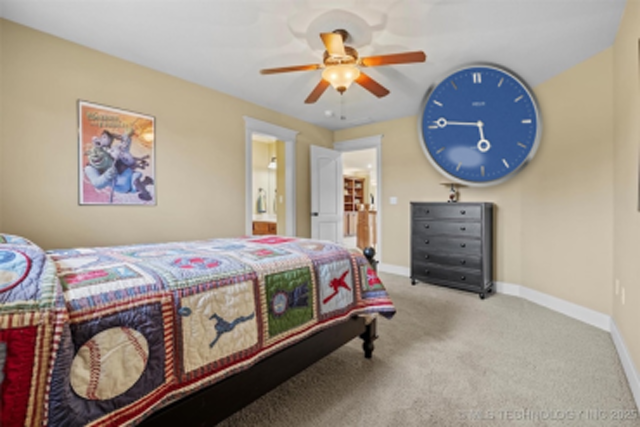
5:46
